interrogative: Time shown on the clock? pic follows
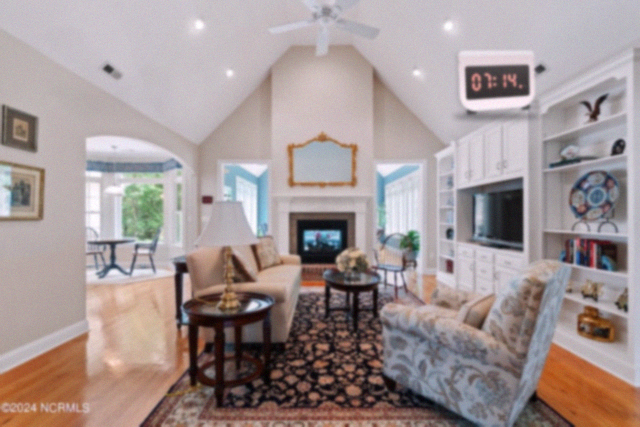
7:14
